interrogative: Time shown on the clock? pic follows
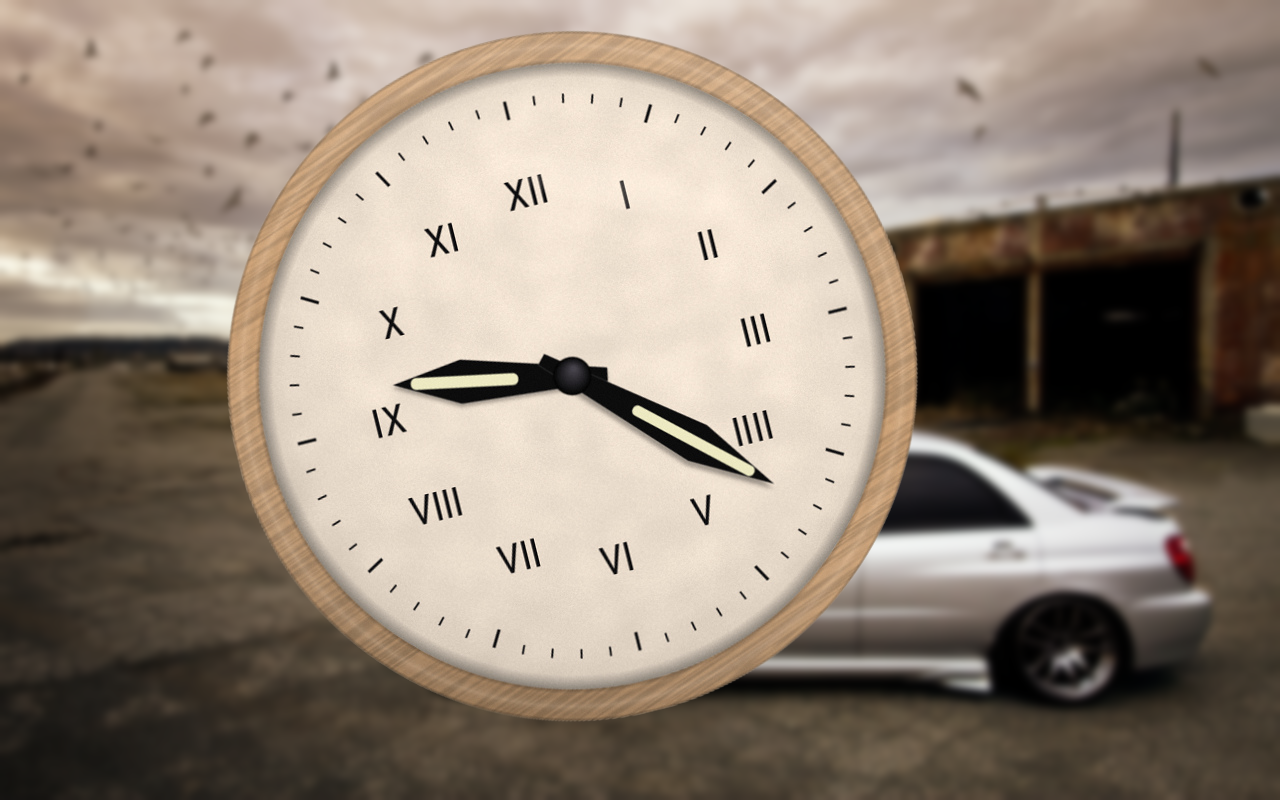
9:22
